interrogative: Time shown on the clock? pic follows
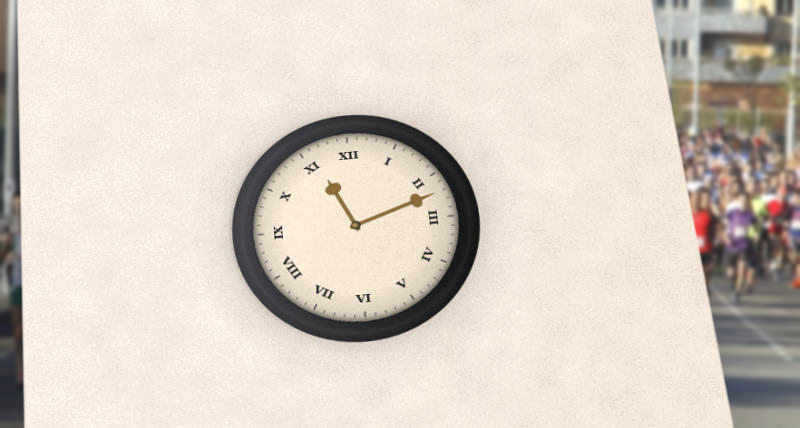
11:12
